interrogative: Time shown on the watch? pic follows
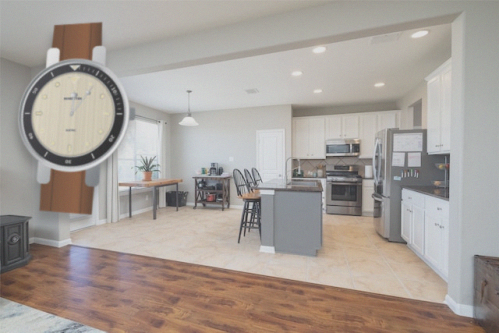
12:06
